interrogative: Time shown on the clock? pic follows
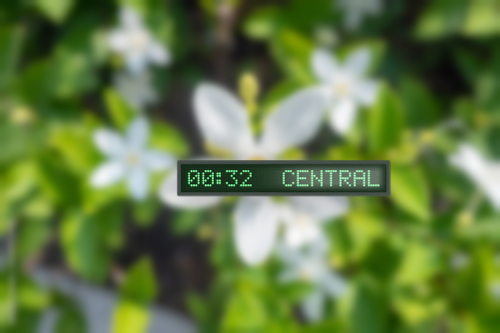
0:32
